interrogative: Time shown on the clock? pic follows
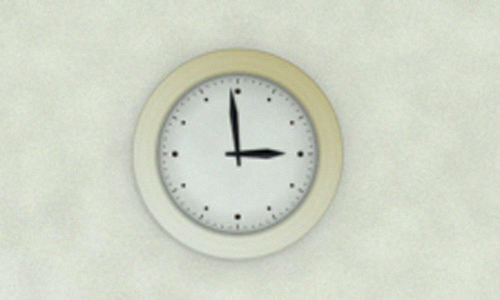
2:59
